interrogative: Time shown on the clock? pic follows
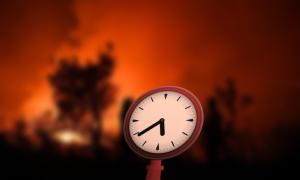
5:39
